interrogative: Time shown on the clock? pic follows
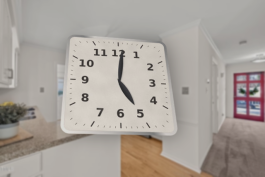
5:01
